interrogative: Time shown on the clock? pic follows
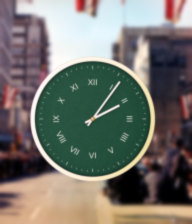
2:06
